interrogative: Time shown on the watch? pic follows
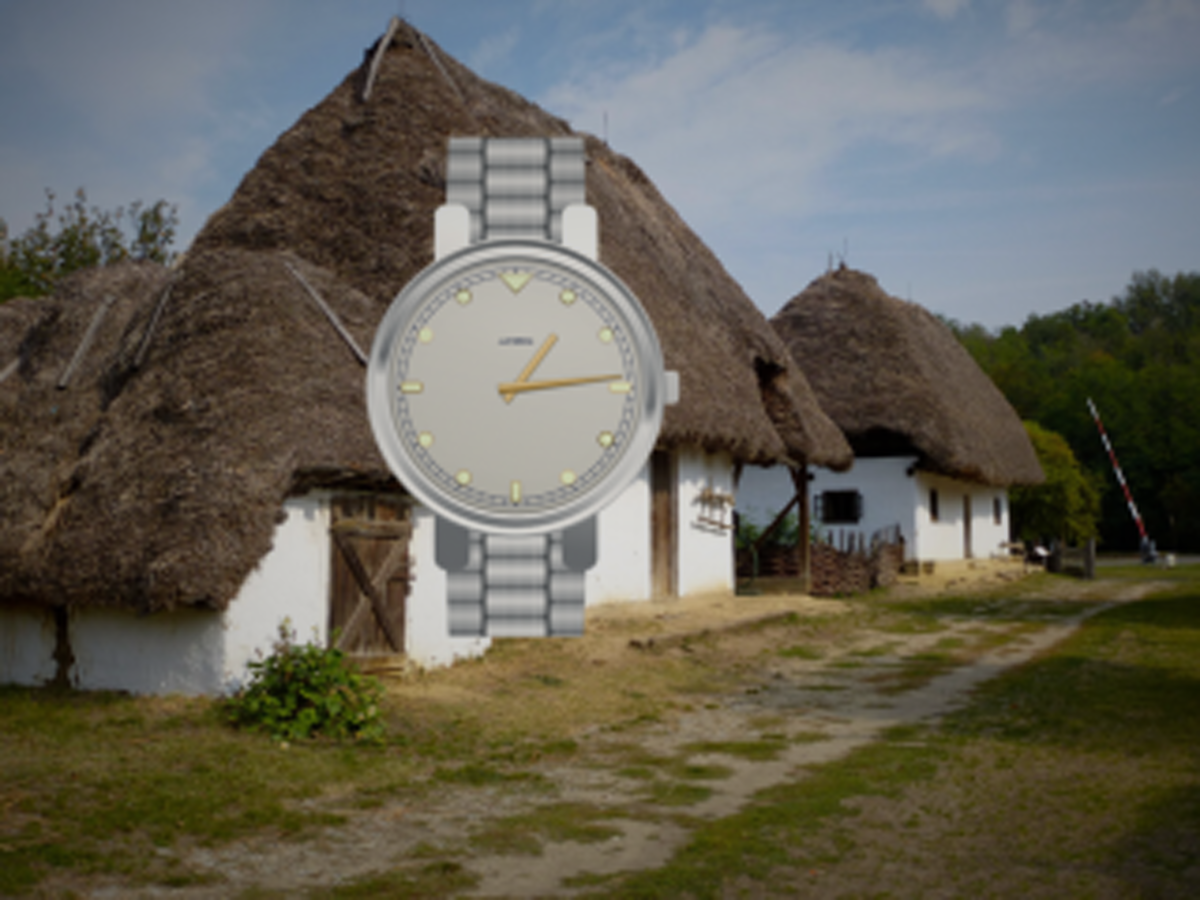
1:14
